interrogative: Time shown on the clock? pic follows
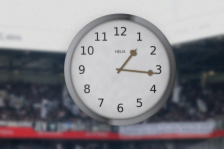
1:16
